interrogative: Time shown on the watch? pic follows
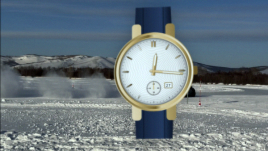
12:16
